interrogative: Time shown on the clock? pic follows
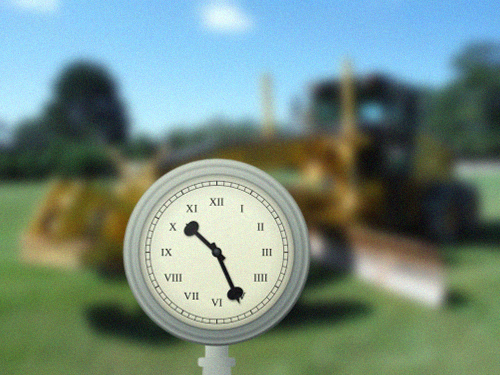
10:26
